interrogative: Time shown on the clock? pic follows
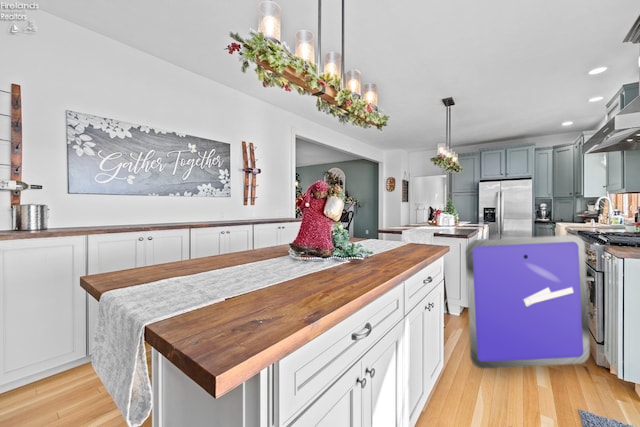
2:13
